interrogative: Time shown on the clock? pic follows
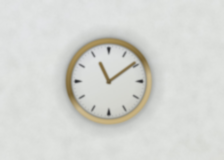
11:09
